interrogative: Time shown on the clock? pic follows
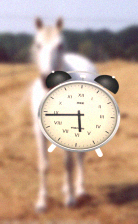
5:44
